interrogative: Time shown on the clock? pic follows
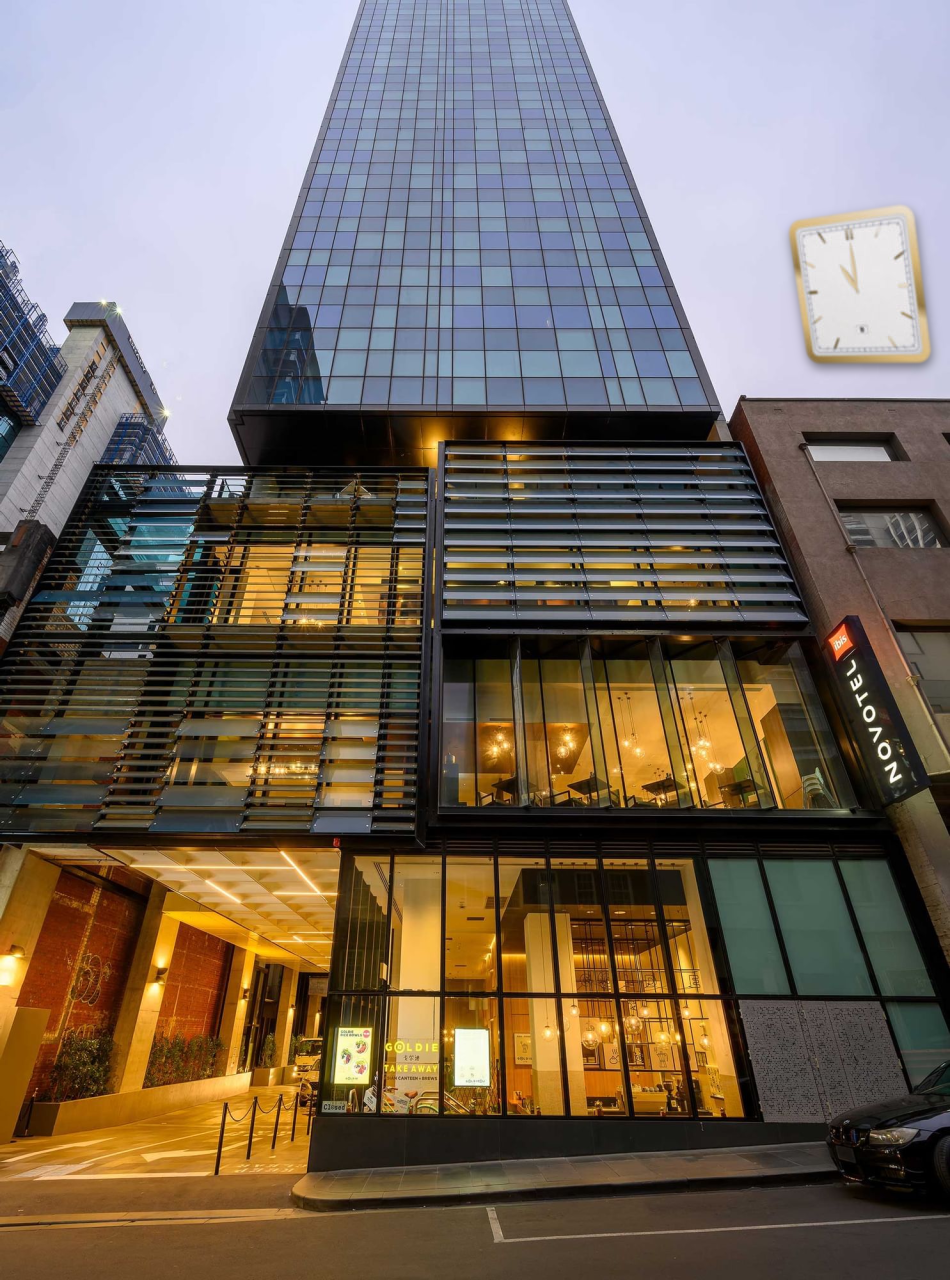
11:00
